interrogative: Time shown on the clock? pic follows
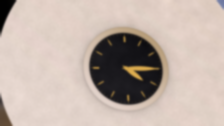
4:15
